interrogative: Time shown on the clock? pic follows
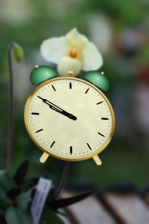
9:50
